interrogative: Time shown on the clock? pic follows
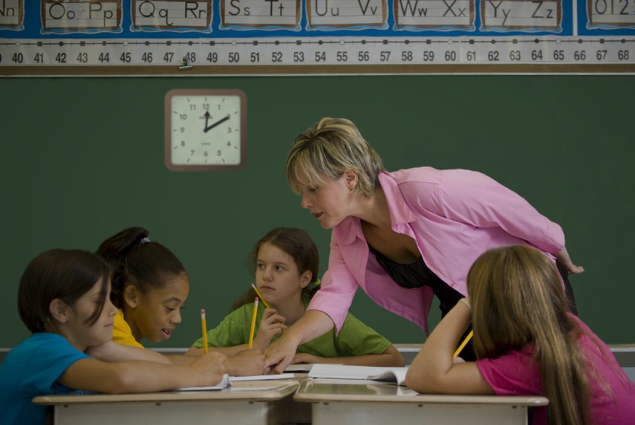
12:10
